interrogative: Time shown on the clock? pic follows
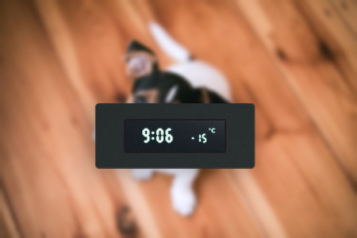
9:06
